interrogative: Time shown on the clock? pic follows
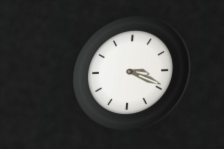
3:19
